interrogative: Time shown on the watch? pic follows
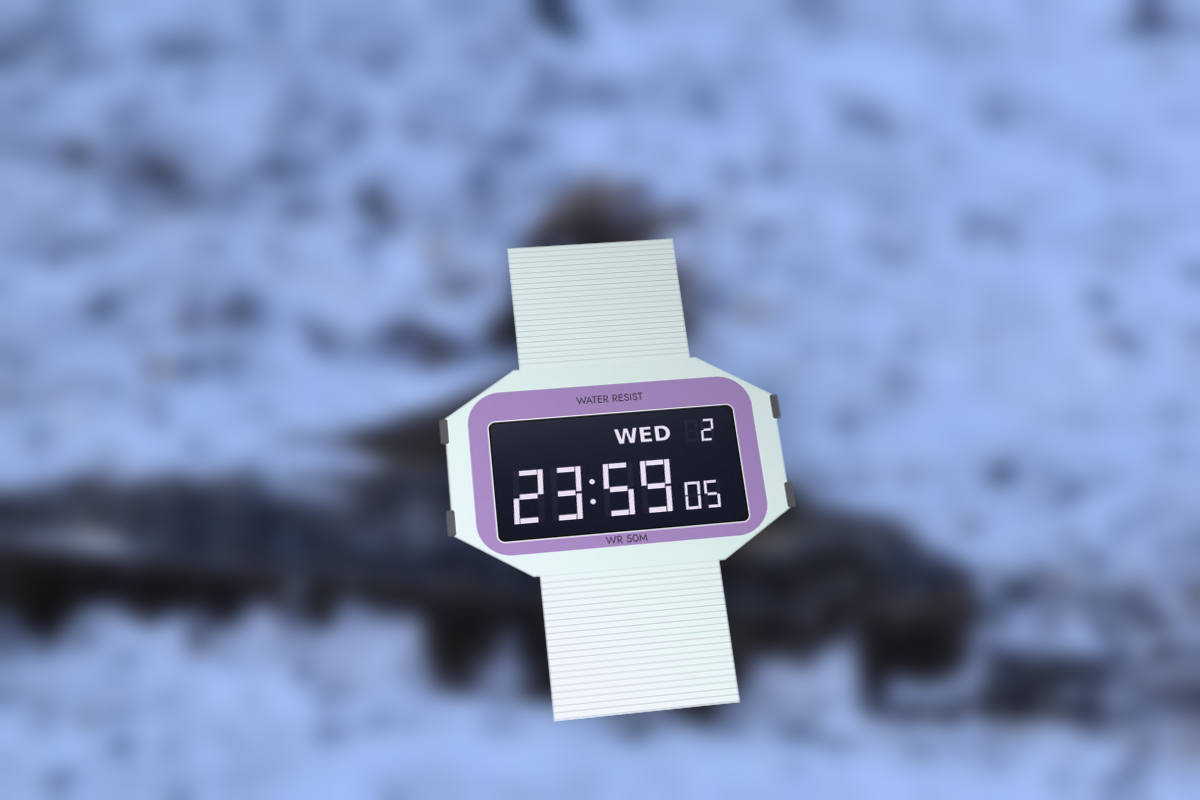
23:59:05
